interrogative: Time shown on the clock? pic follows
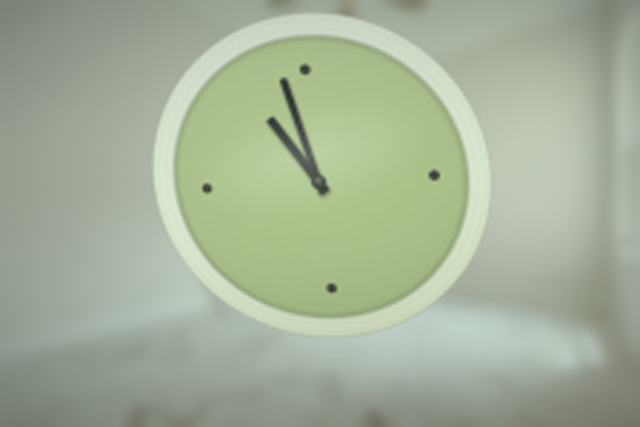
10:58
